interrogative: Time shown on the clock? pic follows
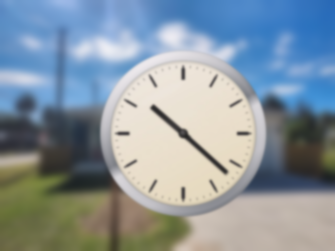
10:22
